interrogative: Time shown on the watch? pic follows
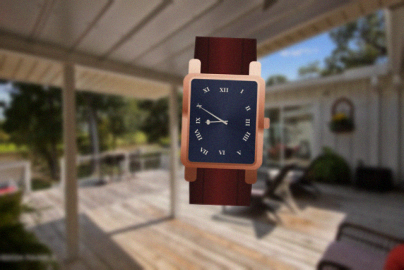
8:50
